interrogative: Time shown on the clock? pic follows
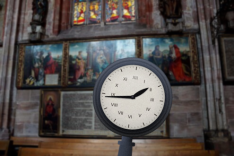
1:44
